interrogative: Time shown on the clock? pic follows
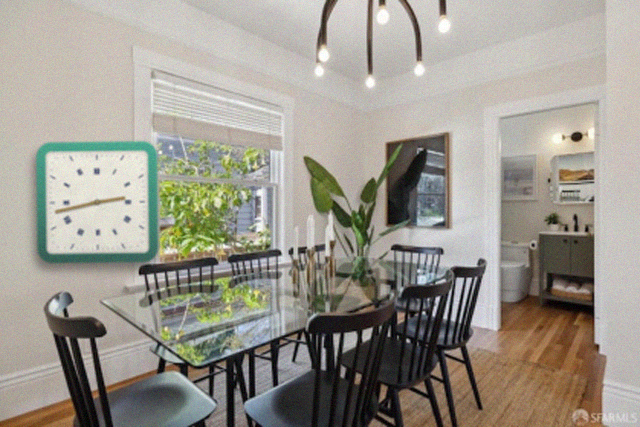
2:43
